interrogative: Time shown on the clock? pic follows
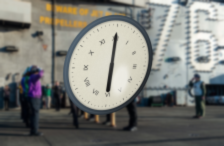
6:00
